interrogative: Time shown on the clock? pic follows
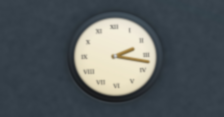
2:17
